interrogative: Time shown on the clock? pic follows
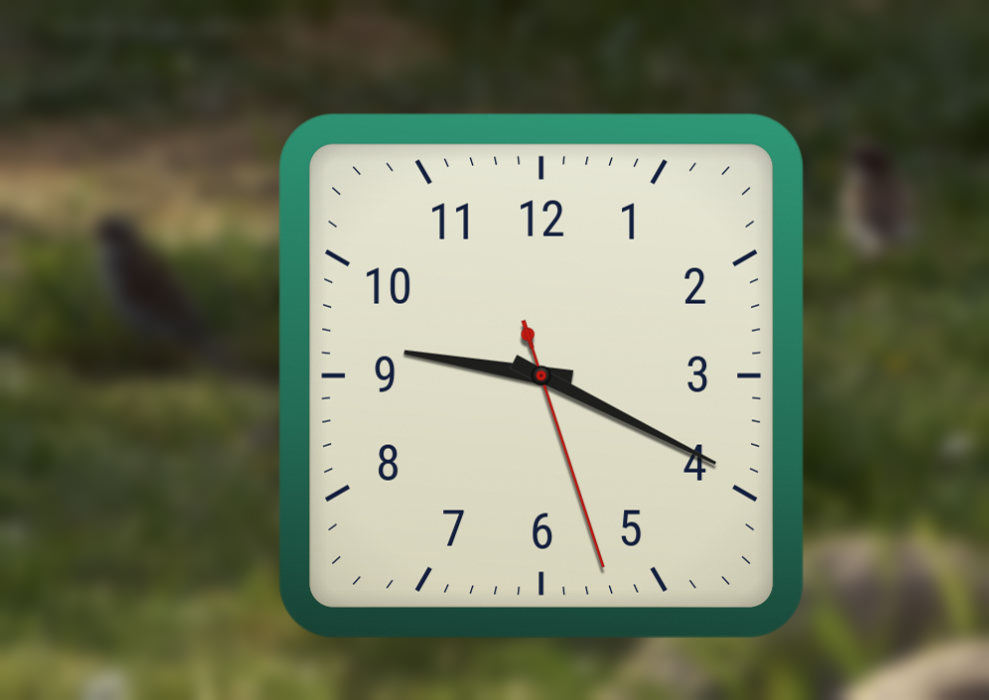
9:19:27
